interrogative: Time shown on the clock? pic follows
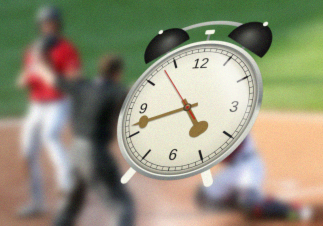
4:41:53
